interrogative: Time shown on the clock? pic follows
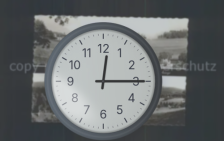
12:15
